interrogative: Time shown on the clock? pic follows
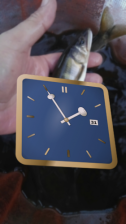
1:55
